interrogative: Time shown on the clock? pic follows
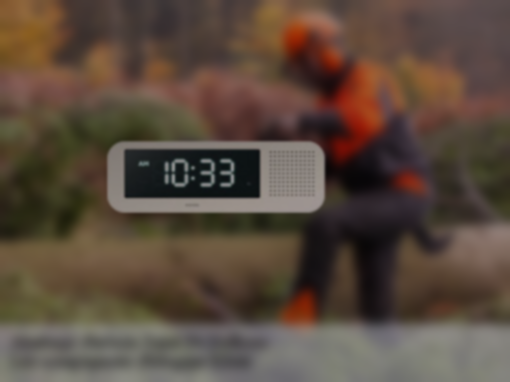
10:33
